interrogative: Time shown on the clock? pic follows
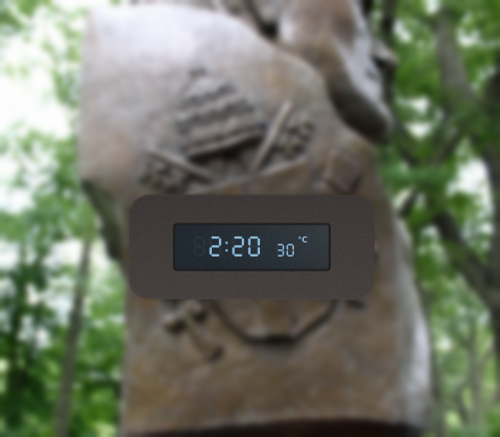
2:20
